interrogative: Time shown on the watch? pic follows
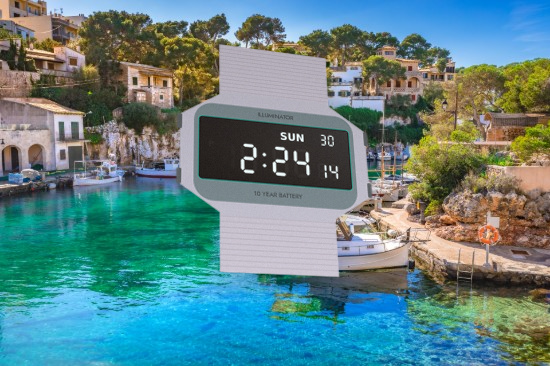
2:24:14
